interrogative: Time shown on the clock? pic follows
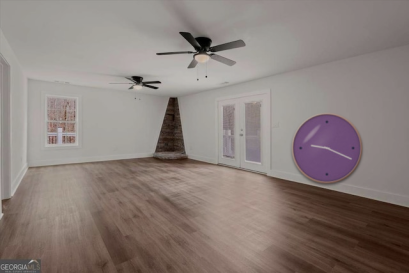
9:19
